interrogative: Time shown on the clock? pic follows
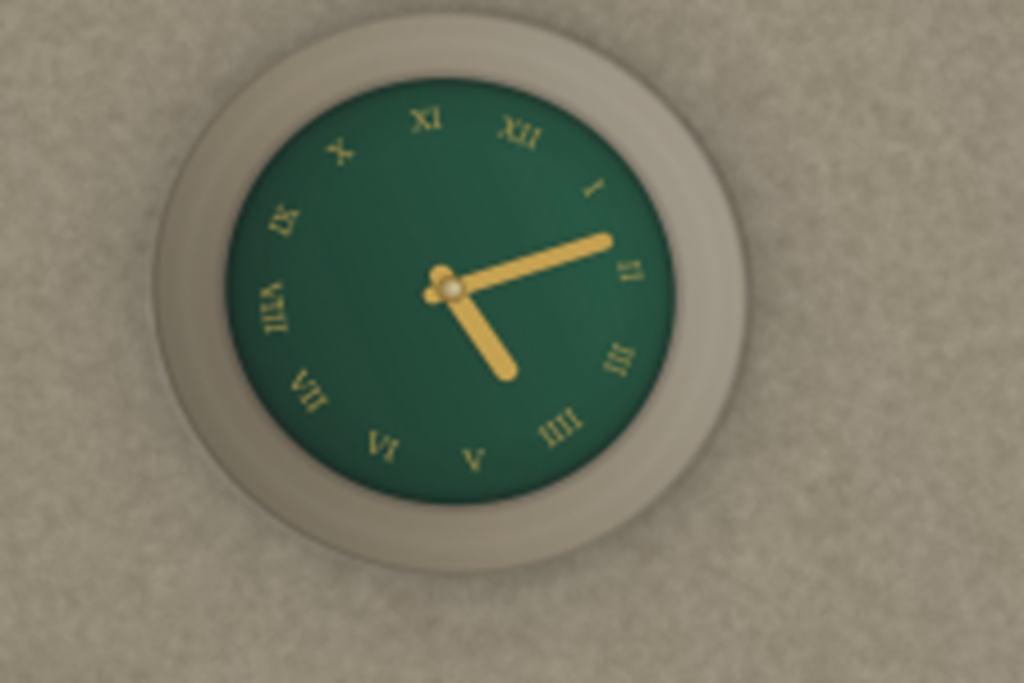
4:08
